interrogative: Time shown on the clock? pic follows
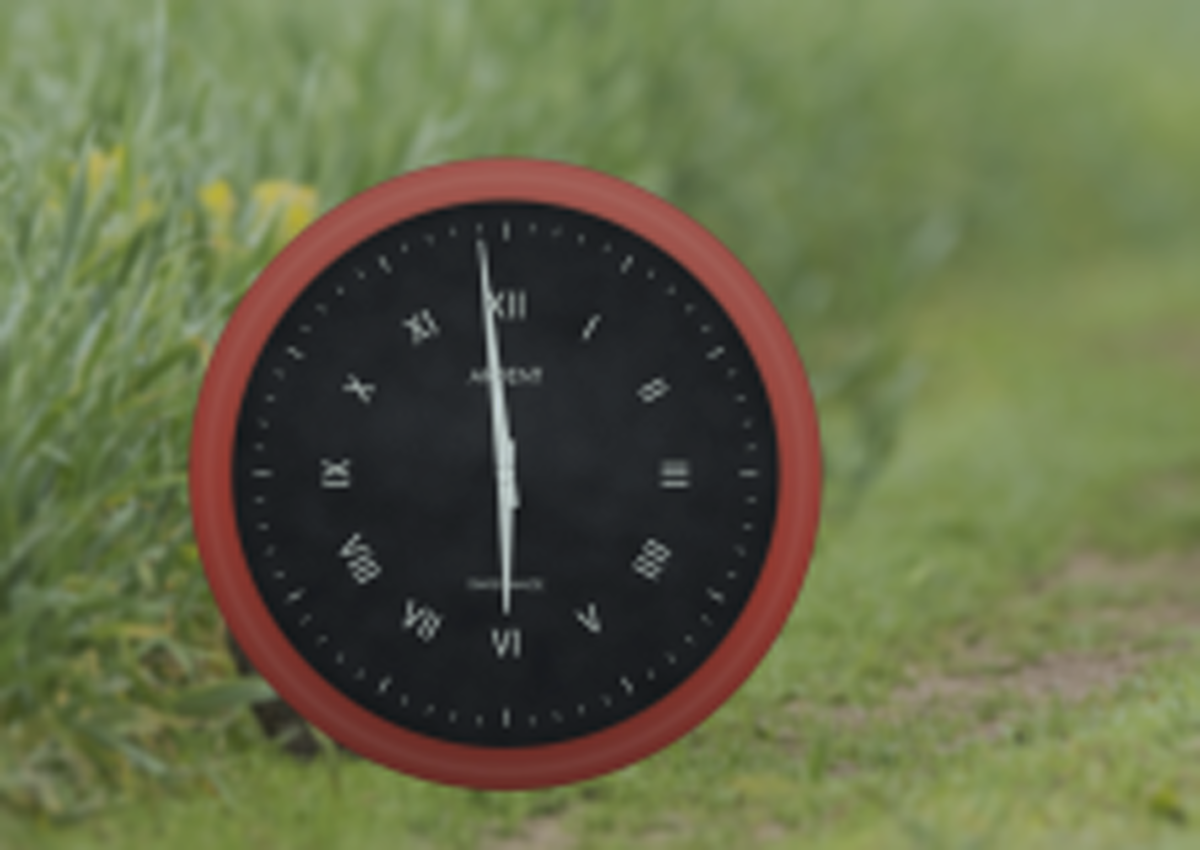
5:59
